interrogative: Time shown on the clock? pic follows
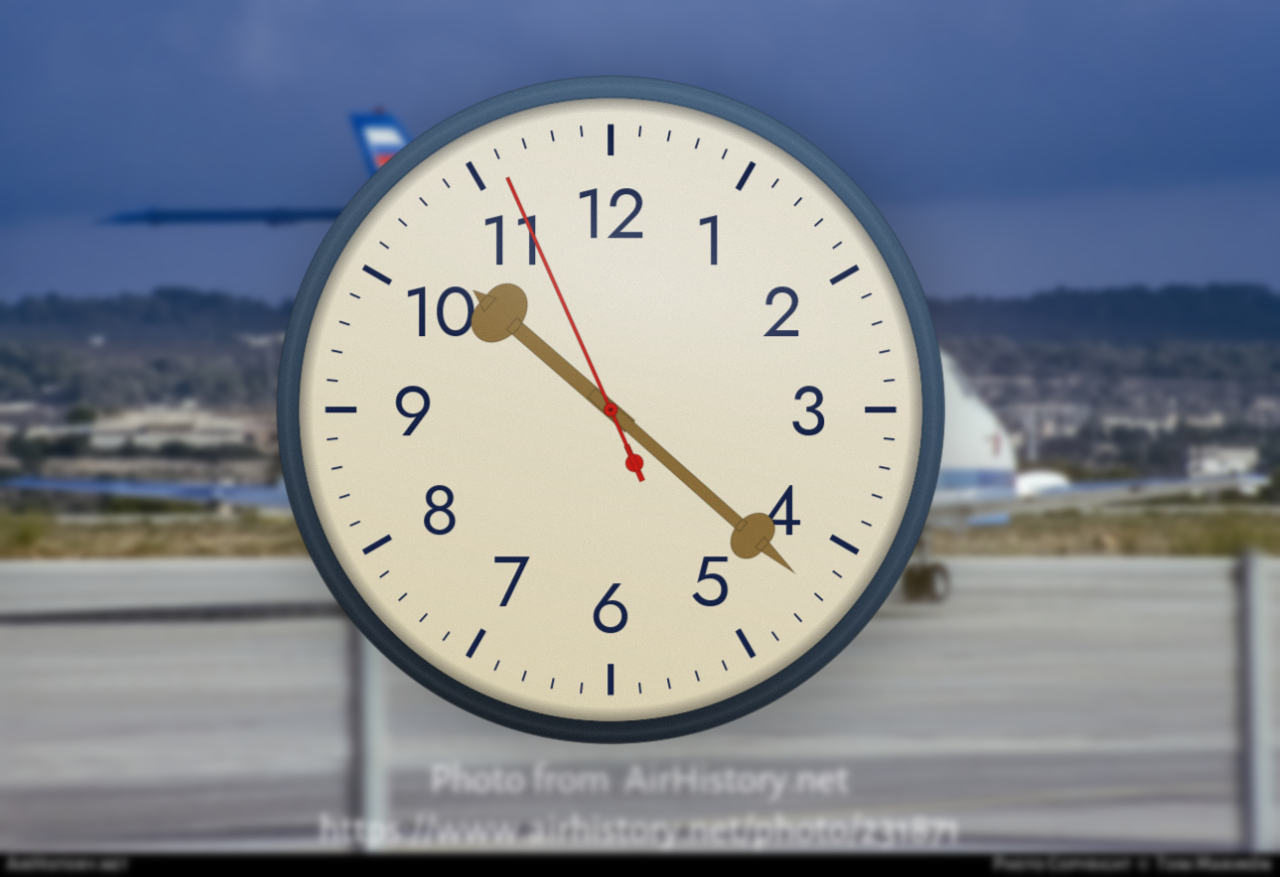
10:21:56
